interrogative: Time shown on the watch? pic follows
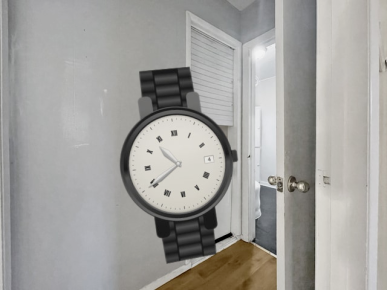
10:40
